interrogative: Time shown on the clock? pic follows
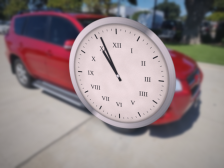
10:56
